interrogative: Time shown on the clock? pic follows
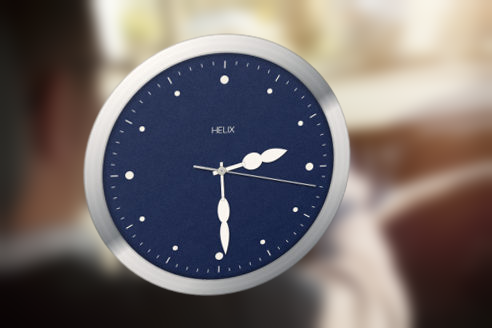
2:29:17
